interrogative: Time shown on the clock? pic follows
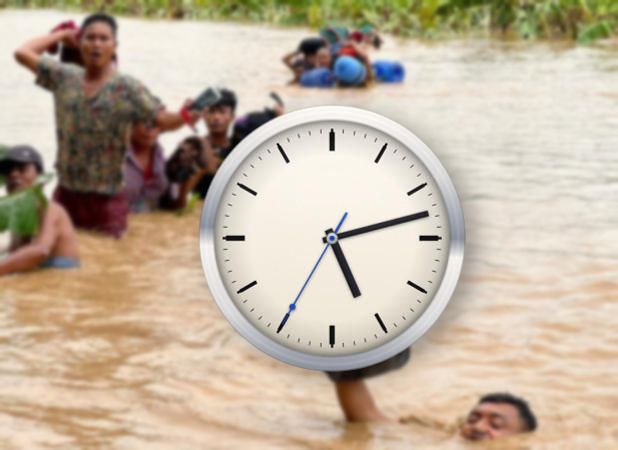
5:12:35
